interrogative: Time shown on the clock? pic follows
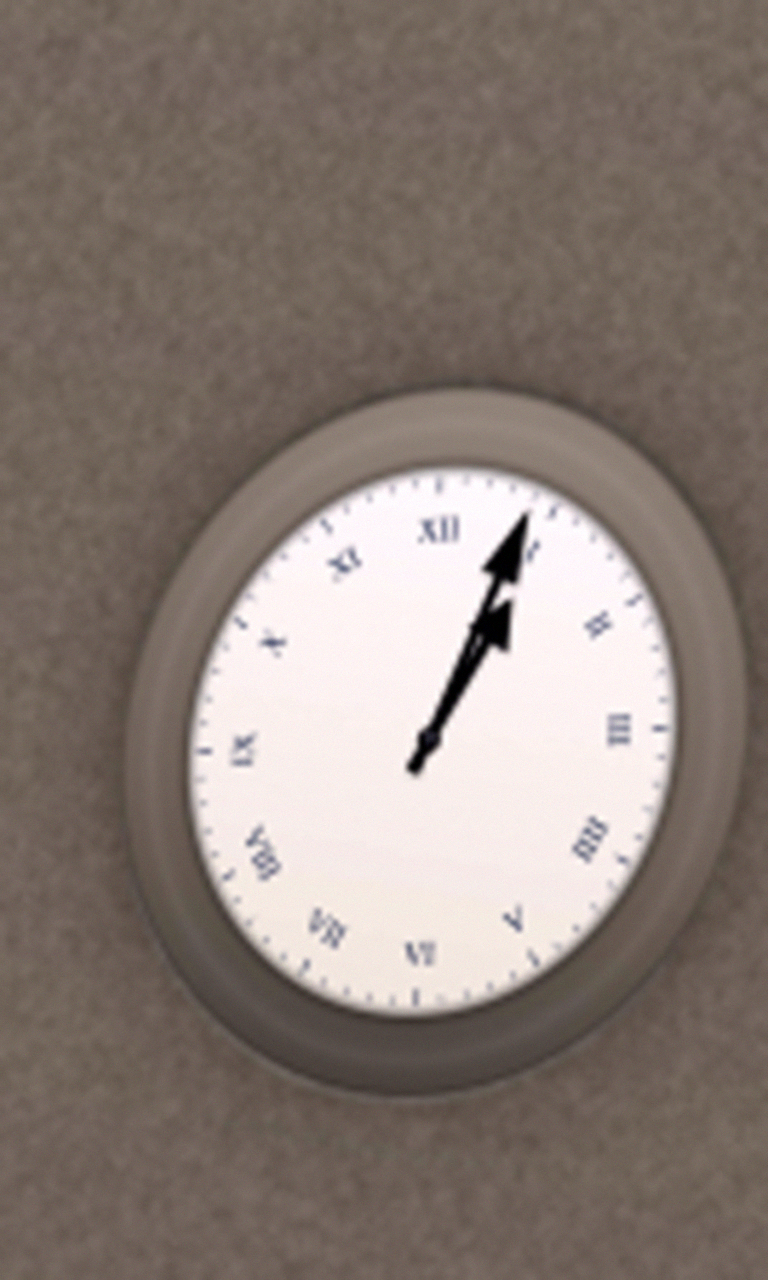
1:04
